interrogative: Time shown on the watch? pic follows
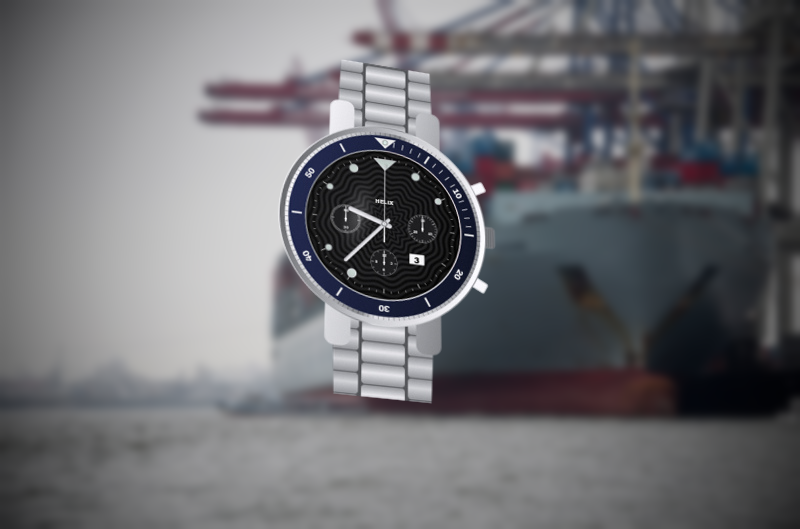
9:37
